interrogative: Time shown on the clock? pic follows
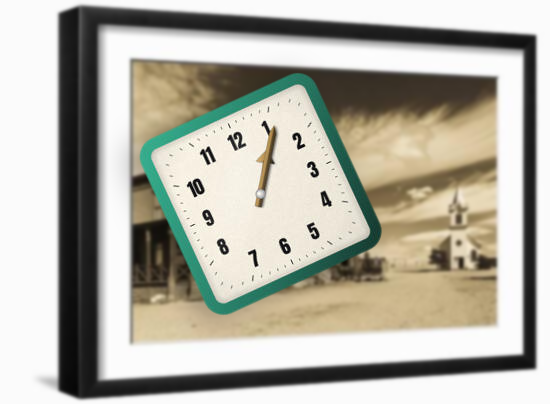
1:06
